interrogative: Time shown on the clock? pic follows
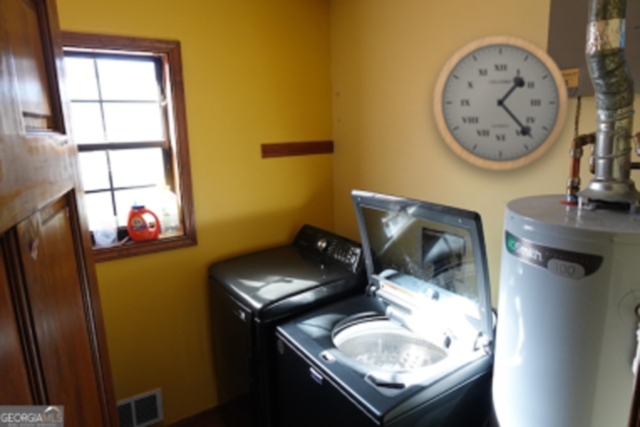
1:23
